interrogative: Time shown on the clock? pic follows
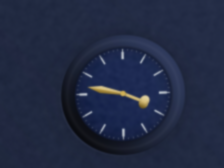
3:47
